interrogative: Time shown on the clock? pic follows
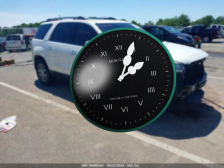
2:04
